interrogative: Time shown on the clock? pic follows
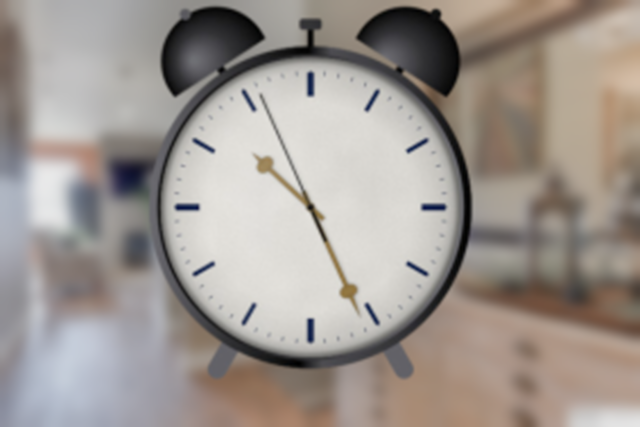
10:25:56
